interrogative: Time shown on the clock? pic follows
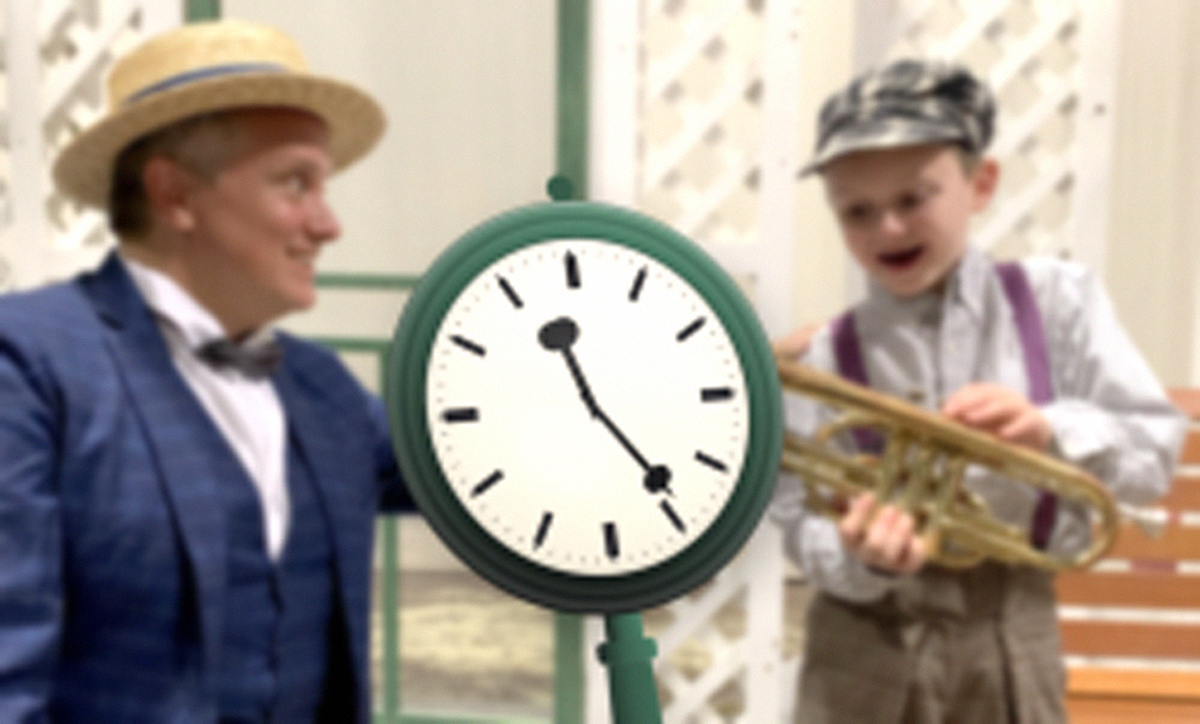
11:24
